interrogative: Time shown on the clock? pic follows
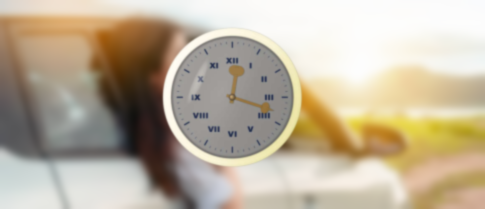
12:18
